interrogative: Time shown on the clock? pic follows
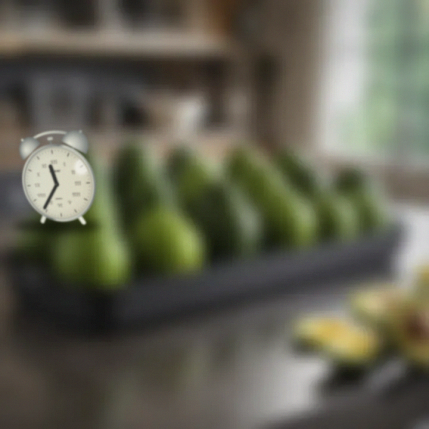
11:36
